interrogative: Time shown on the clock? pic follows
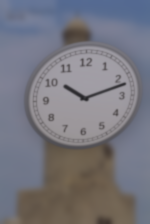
10:12
